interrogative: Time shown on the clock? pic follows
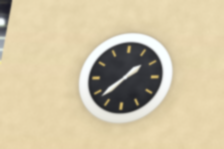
1:38
